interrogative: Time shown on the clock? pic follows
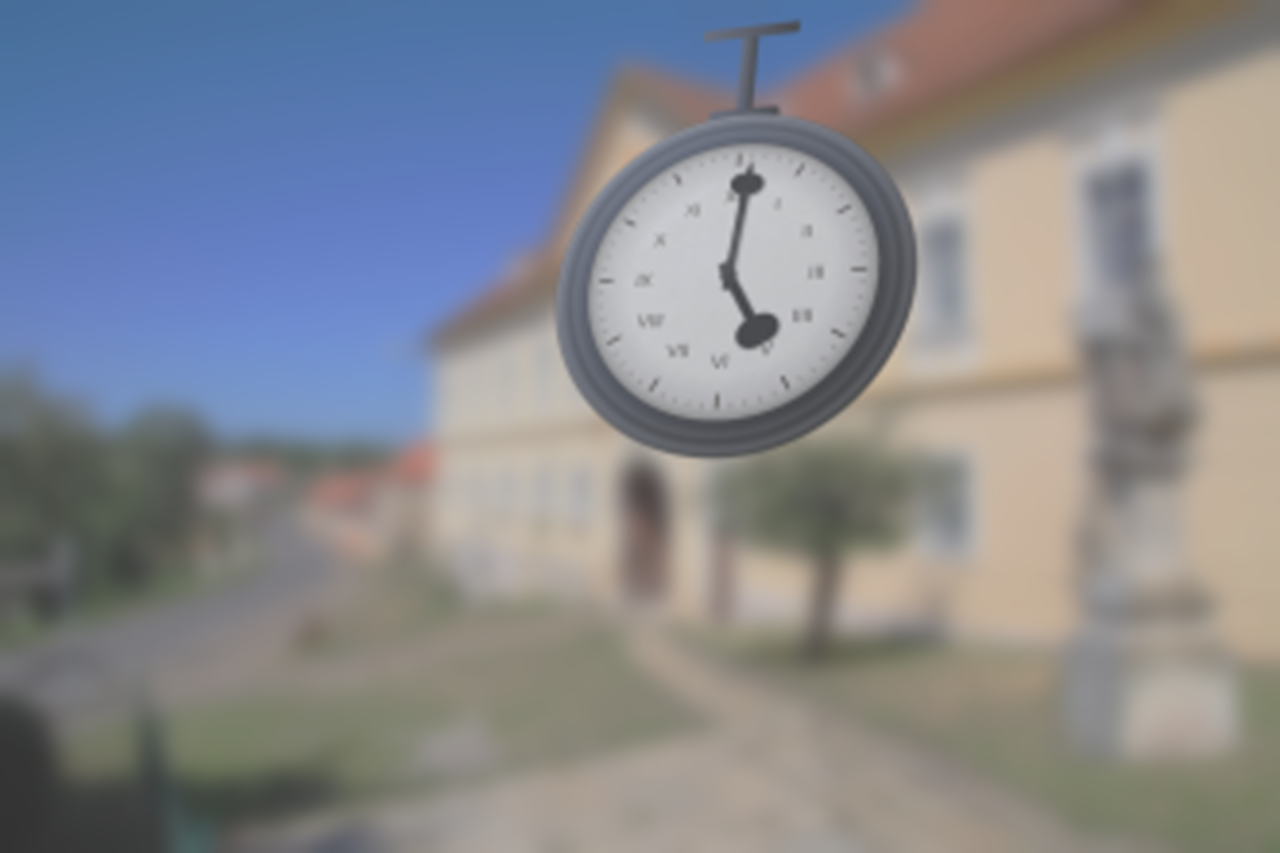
5:01
